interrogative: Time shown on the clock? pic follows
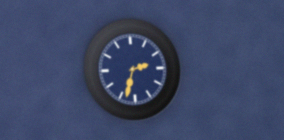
2:33
